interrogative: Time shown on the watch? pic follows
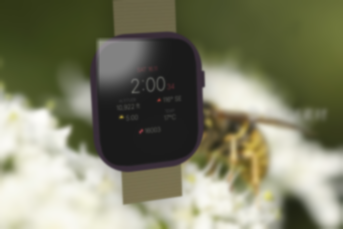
2:00
